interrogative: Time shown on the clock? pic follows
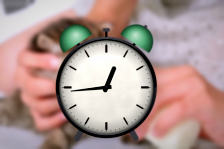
12:44
